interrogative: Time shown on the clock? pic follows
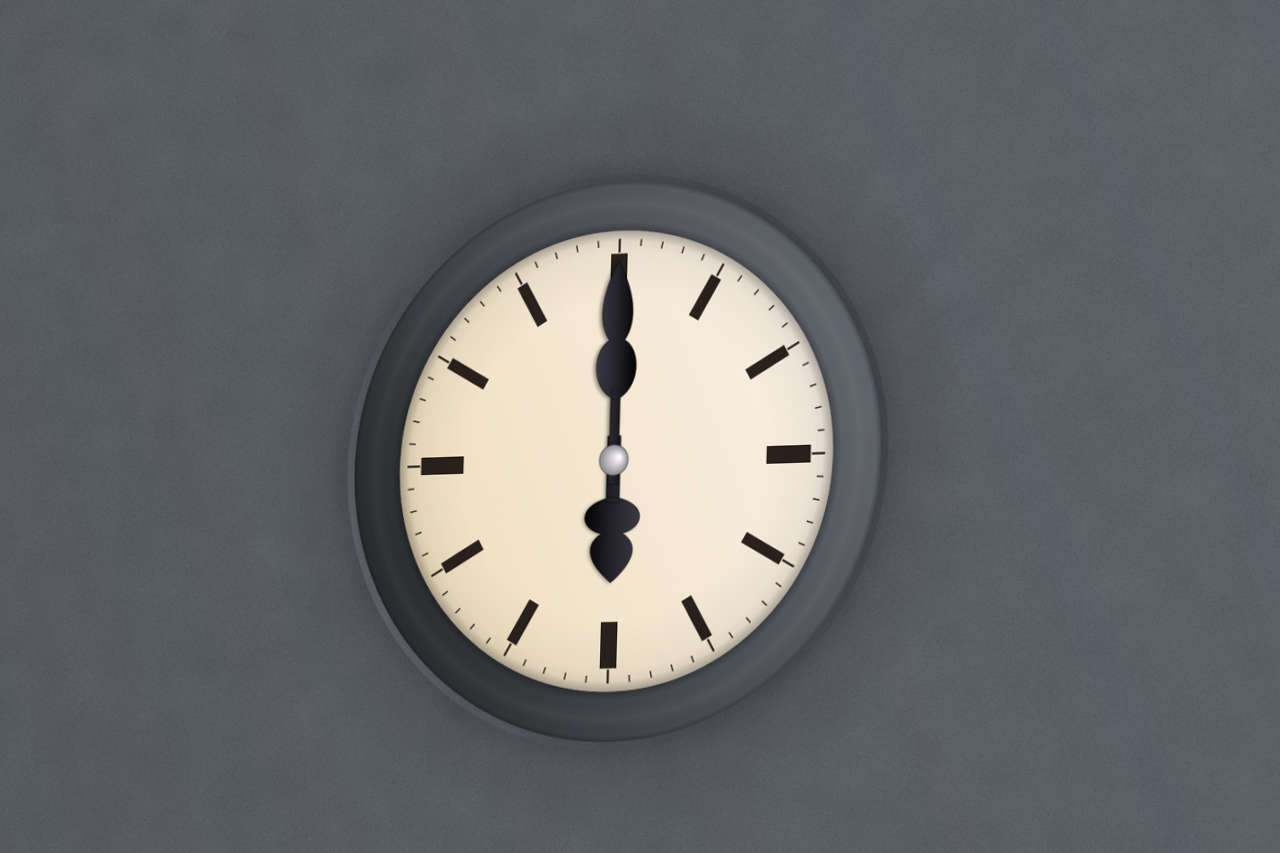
6:00
